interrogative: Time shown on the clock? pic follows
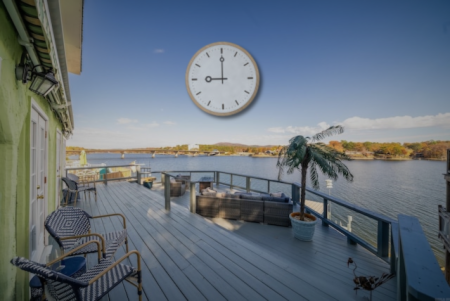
9:00
